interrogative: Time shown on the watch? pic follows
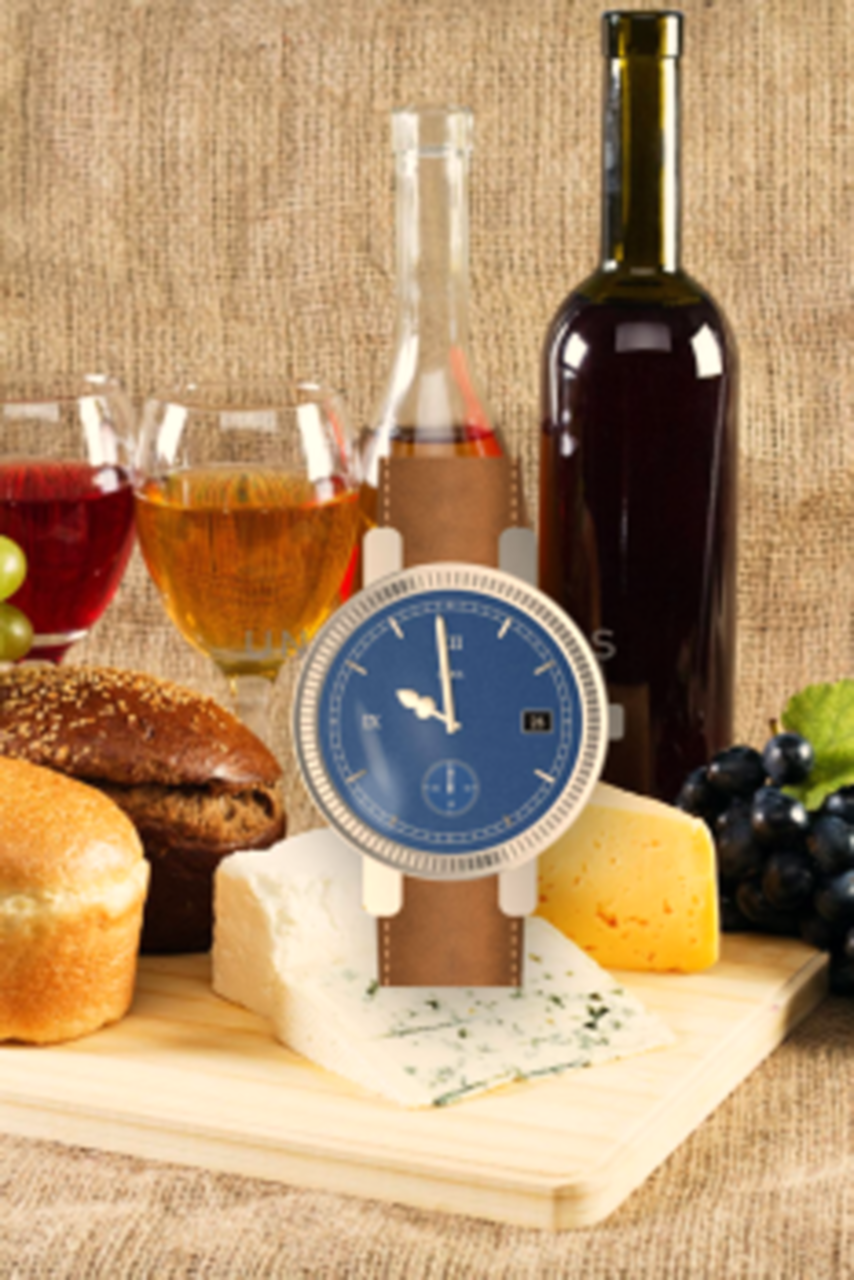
9:59
